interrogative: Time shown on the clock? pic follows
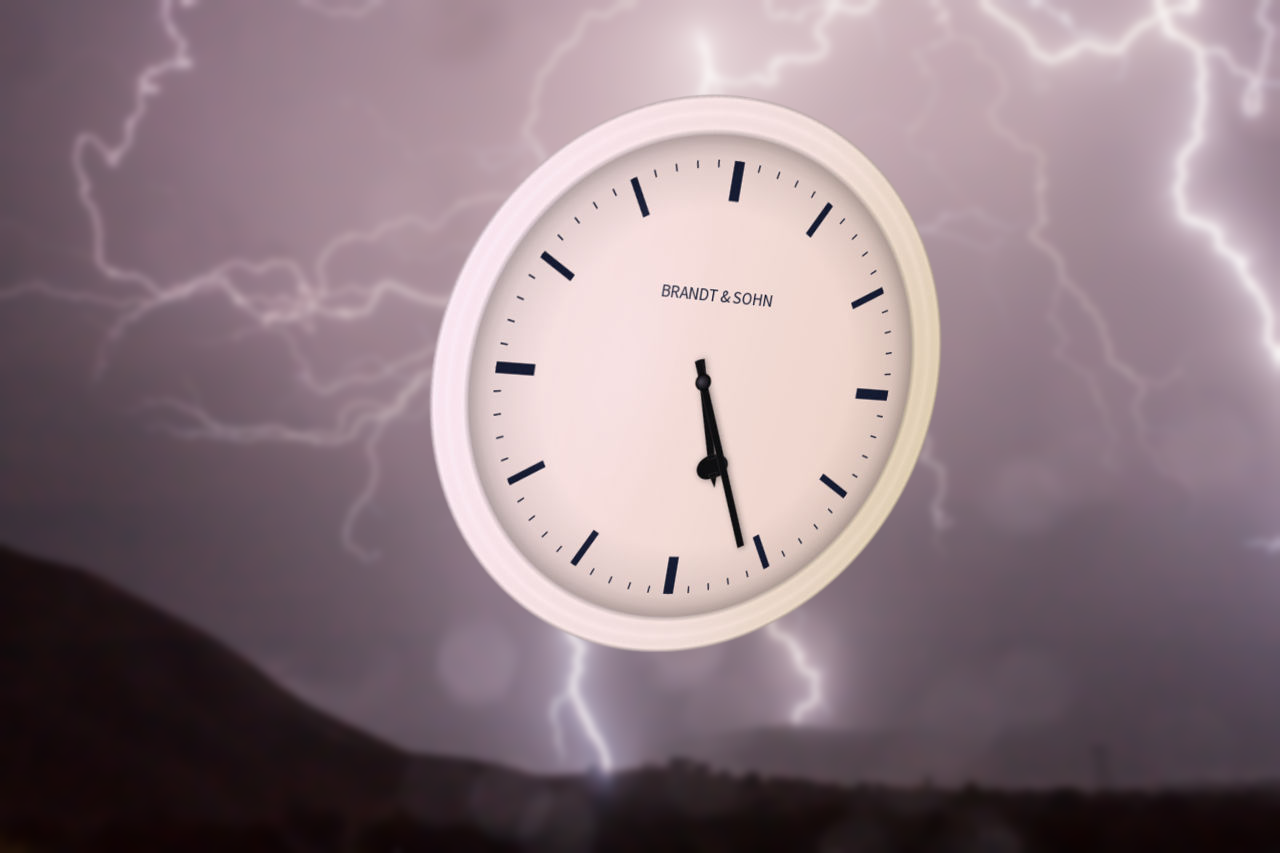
5:26
